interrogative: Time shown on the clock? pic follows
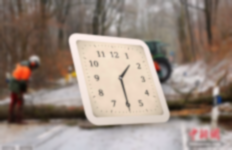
1:30
